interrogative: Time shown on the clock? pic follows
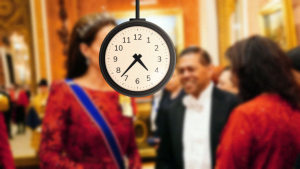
4:37
